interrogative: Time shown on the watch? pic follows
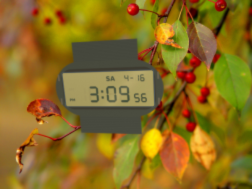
3:09
